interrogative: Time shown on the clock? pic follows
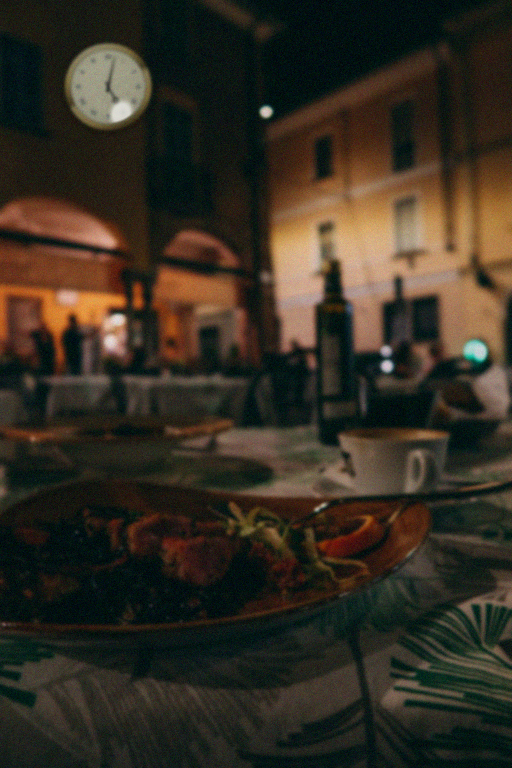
5:02
